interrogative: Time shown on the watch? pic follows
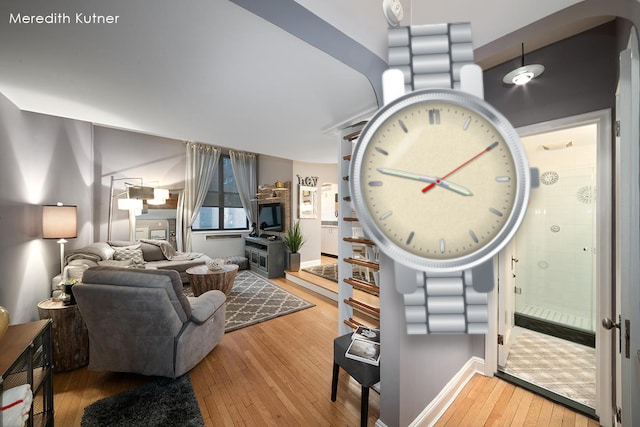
3:47:10
